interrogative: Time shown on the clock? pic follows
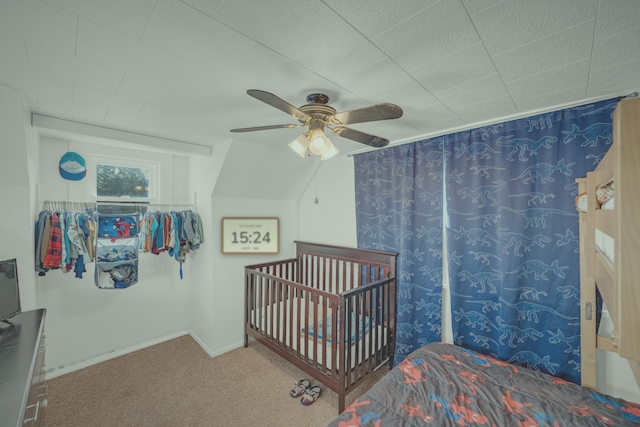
15:24
